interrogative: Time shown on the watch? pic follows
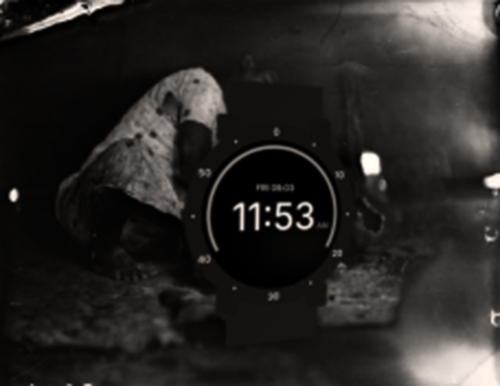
11:53
